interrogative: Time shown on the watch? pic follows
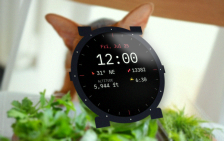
12:00
